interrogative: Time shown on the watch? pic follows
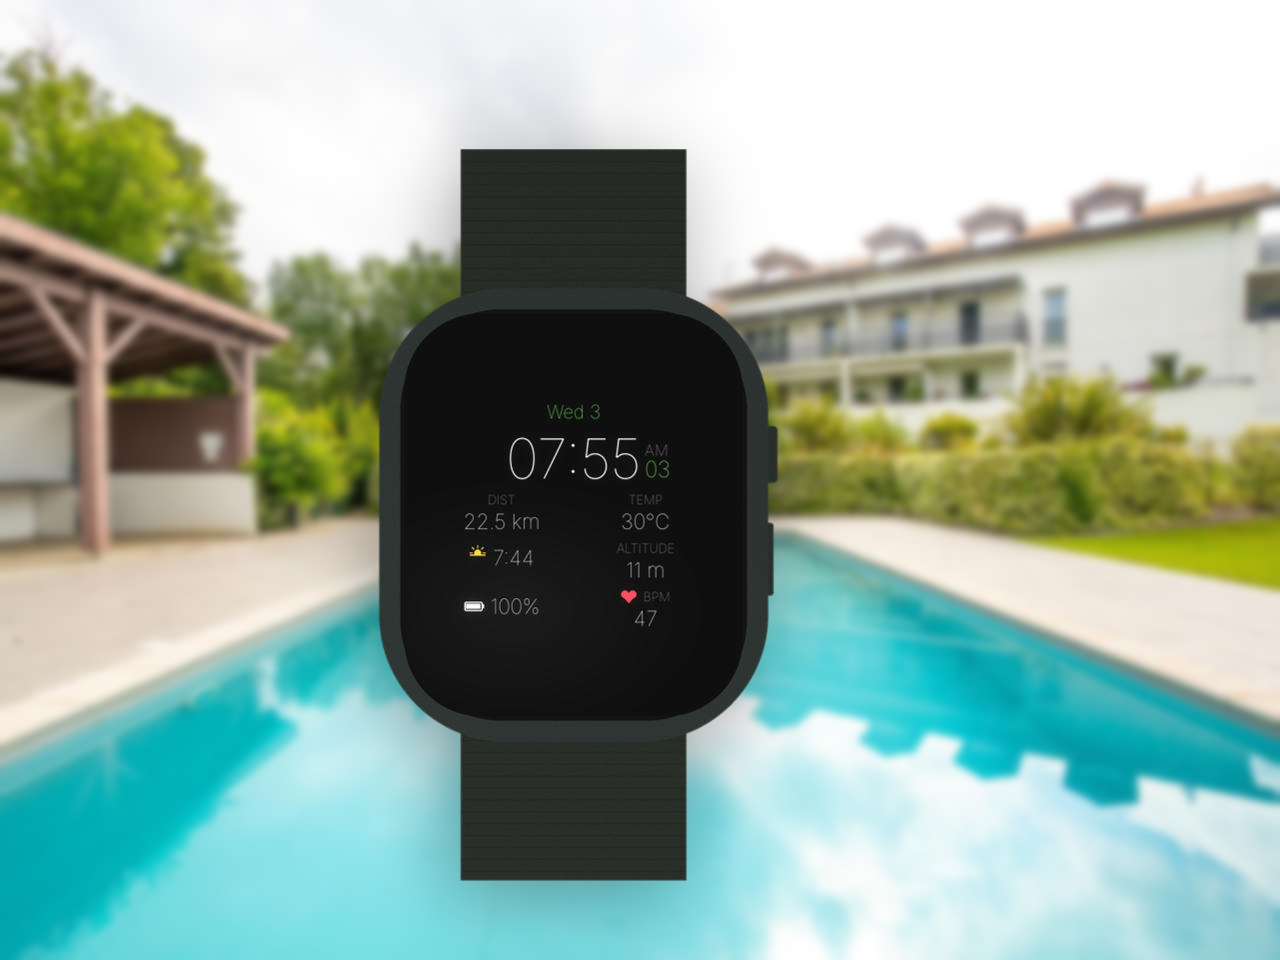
7:55:03
